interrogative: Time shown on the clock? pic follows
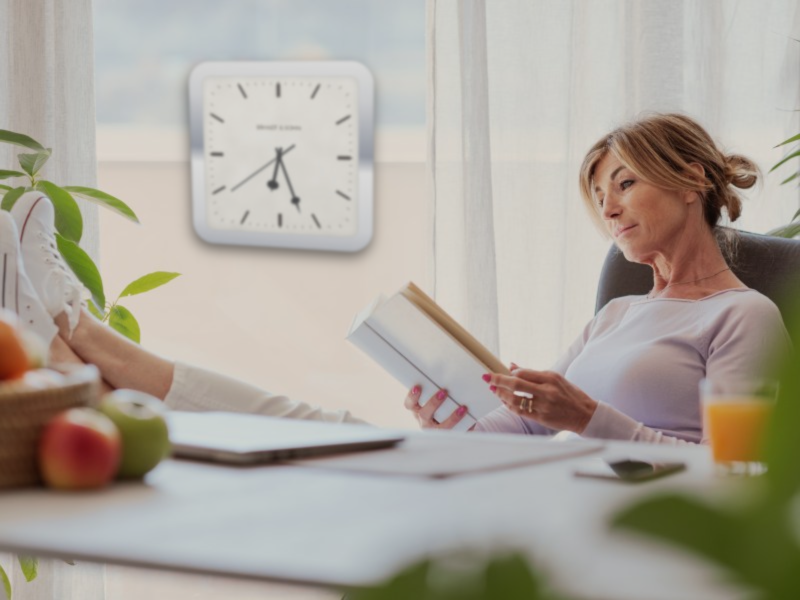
6:26:39
